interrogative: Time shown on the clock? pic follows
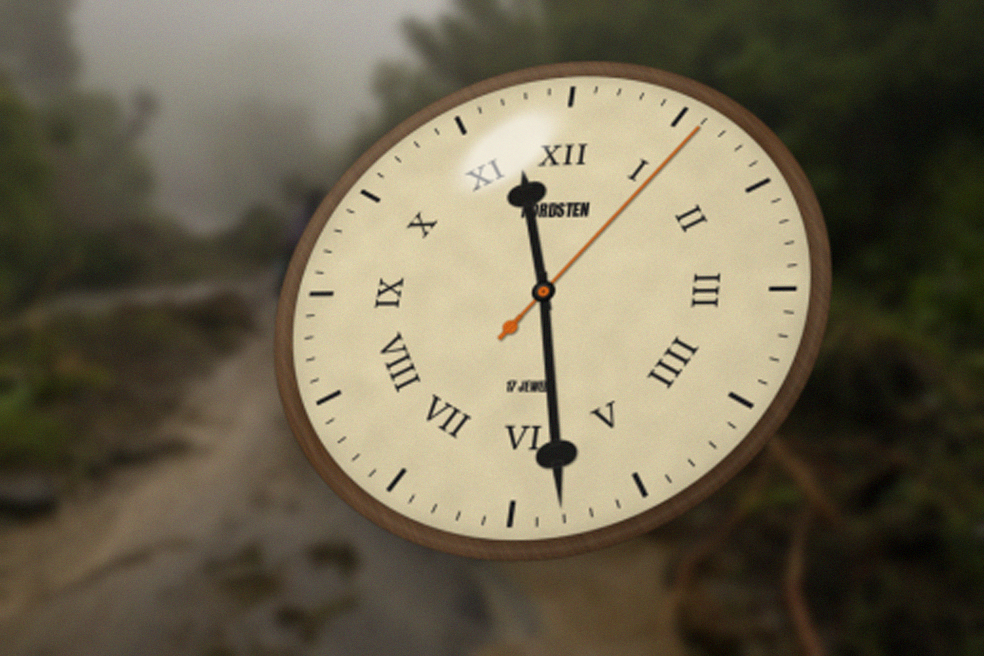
11:28:06
